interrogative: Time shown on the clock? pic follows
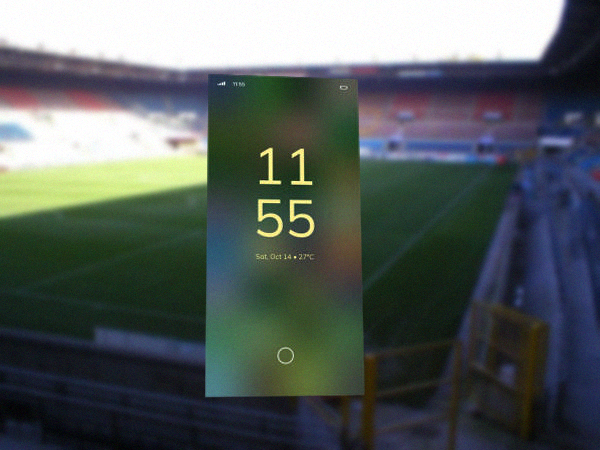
11:55
